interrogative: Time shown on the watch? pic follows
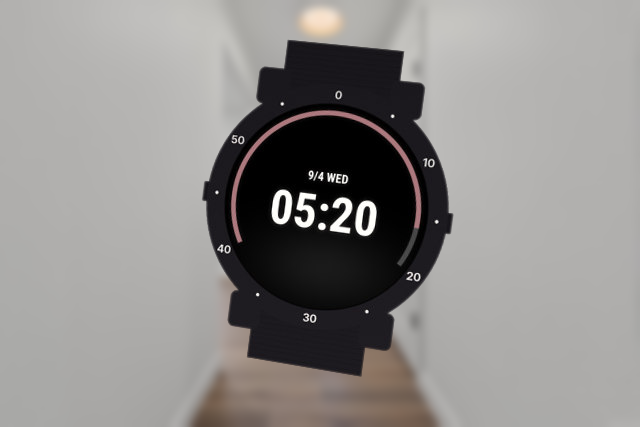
5:20
